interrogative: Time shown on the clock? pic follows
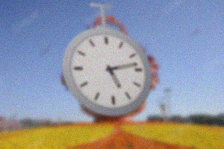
5:13
